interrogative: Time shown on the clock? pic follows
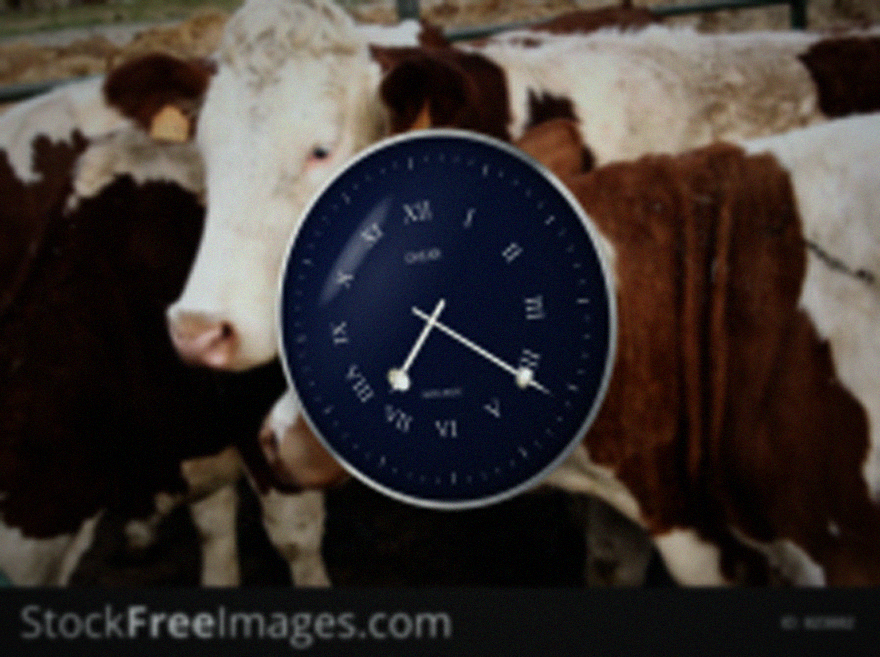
7:21
